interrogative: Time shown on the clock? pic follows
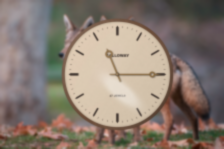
11:15
